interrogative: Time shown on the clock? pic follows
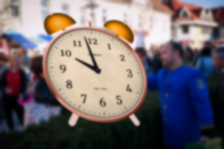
9:58
